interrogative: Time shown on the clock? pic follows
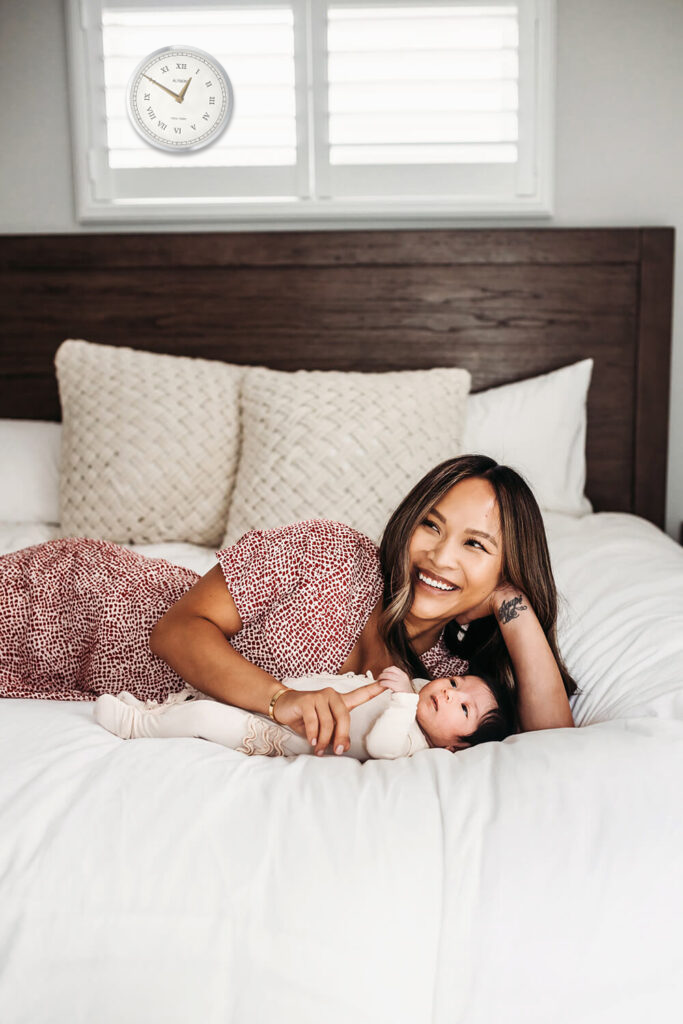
12:50
